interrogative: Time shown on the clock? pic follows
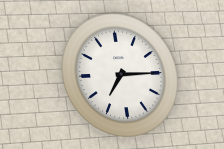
7:15
